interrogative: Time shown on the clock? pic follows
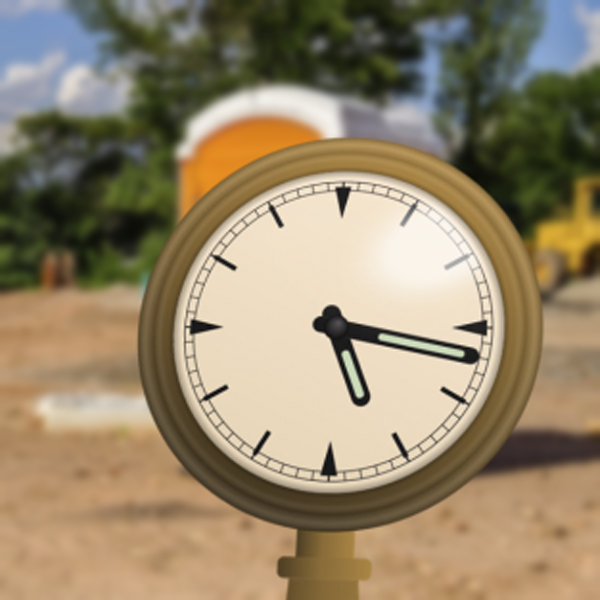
5:17
